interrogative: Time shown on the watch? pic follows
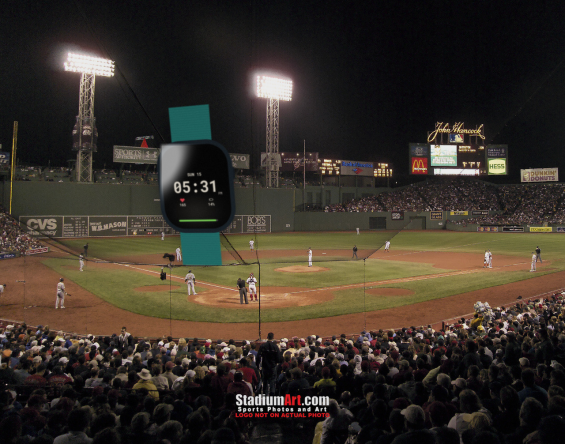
5:31
